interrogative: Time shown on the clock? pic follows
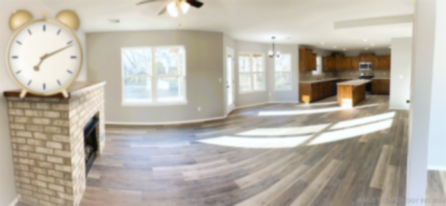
7:11
